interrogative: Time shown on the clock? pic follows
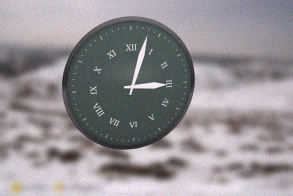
3:03
